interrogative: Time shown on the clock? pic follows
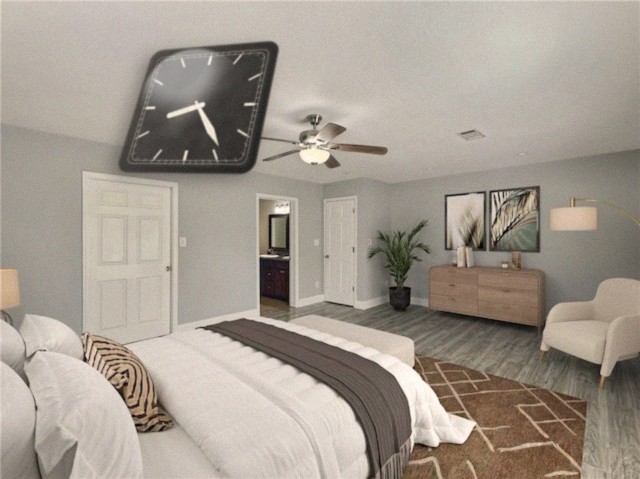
8:24
